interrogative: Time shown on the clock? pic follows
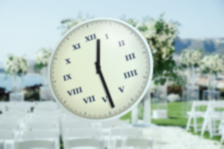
12:29
